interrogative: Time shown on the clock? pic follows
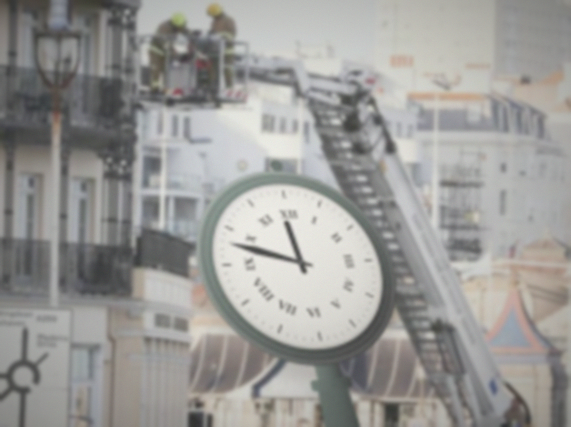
11:48
